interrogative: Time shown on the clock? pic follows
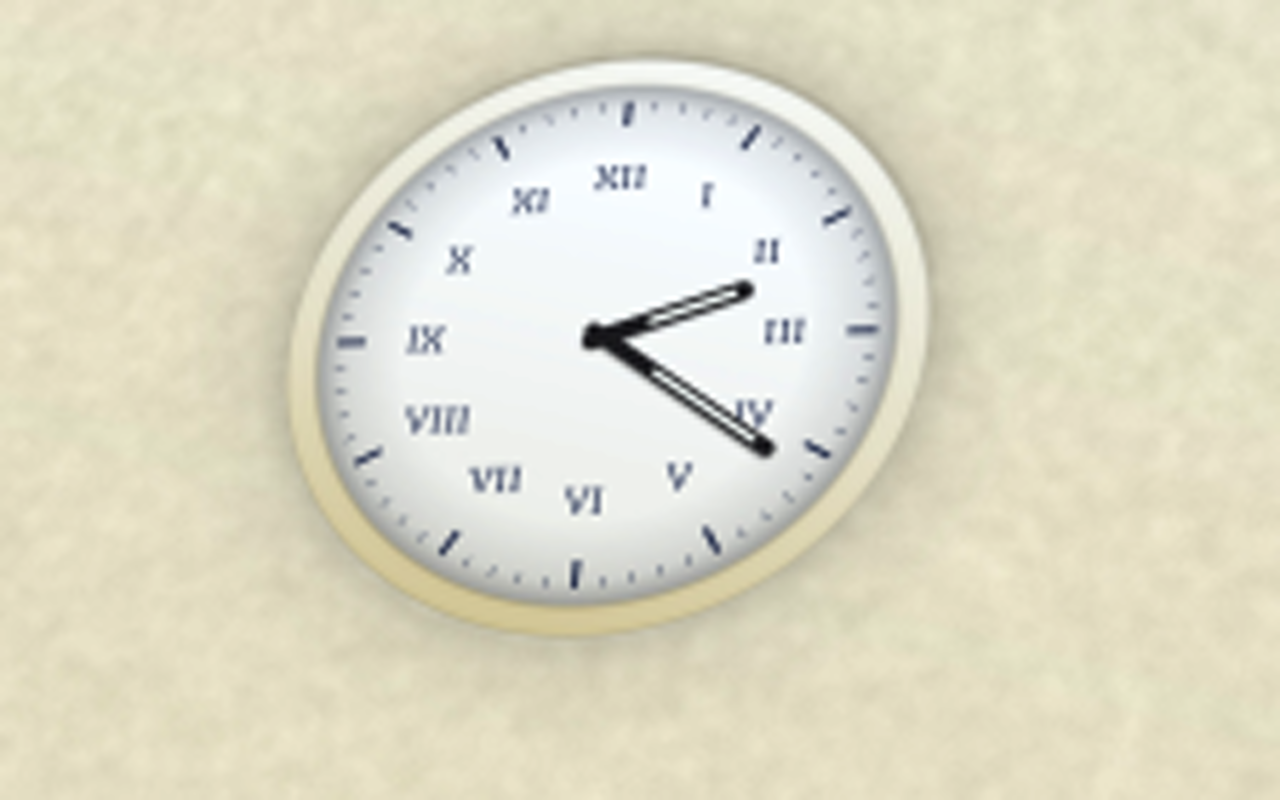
2:21
